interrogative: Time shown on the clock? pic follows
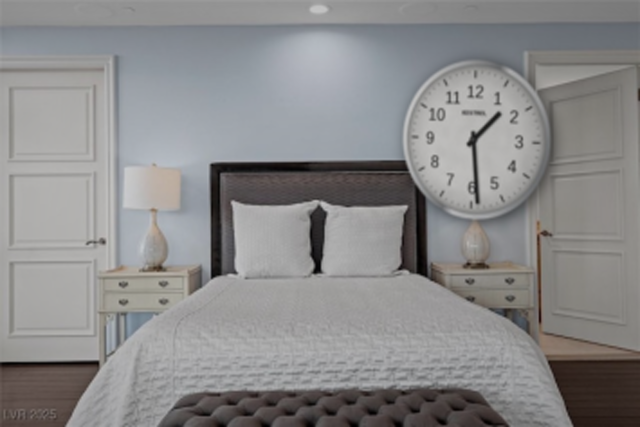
1:29
